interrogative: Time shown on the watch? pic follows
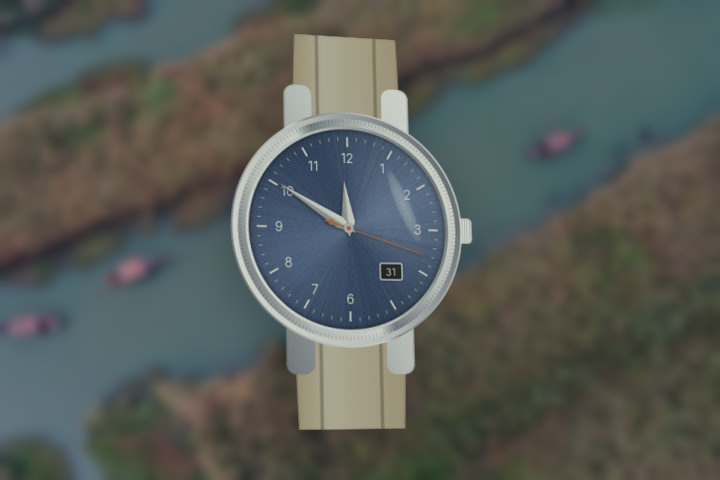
11:50:18
